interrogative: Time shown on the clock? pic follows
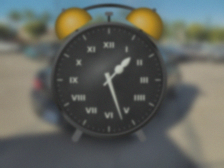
1:27
